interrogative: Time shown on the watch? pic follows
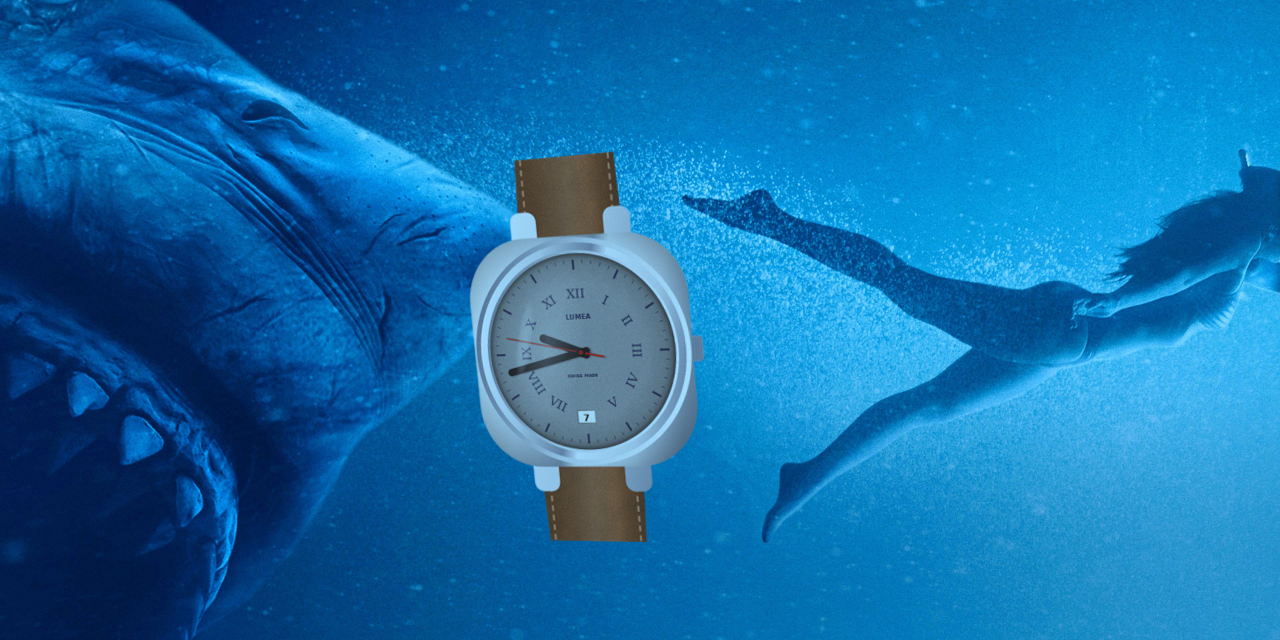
9:42:47
